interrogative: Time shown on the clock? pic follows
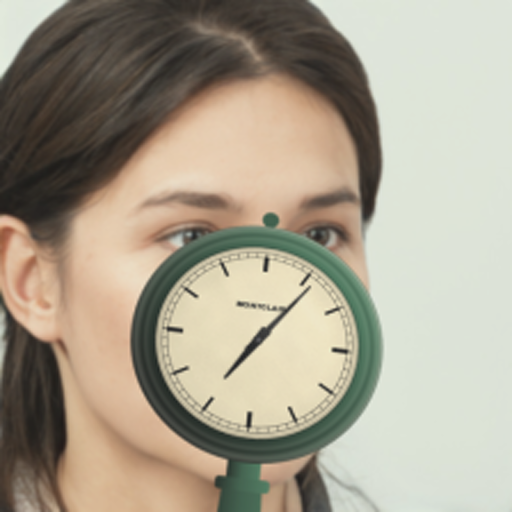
7:06
